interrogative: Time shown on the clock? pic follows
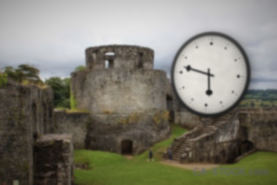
5:47
